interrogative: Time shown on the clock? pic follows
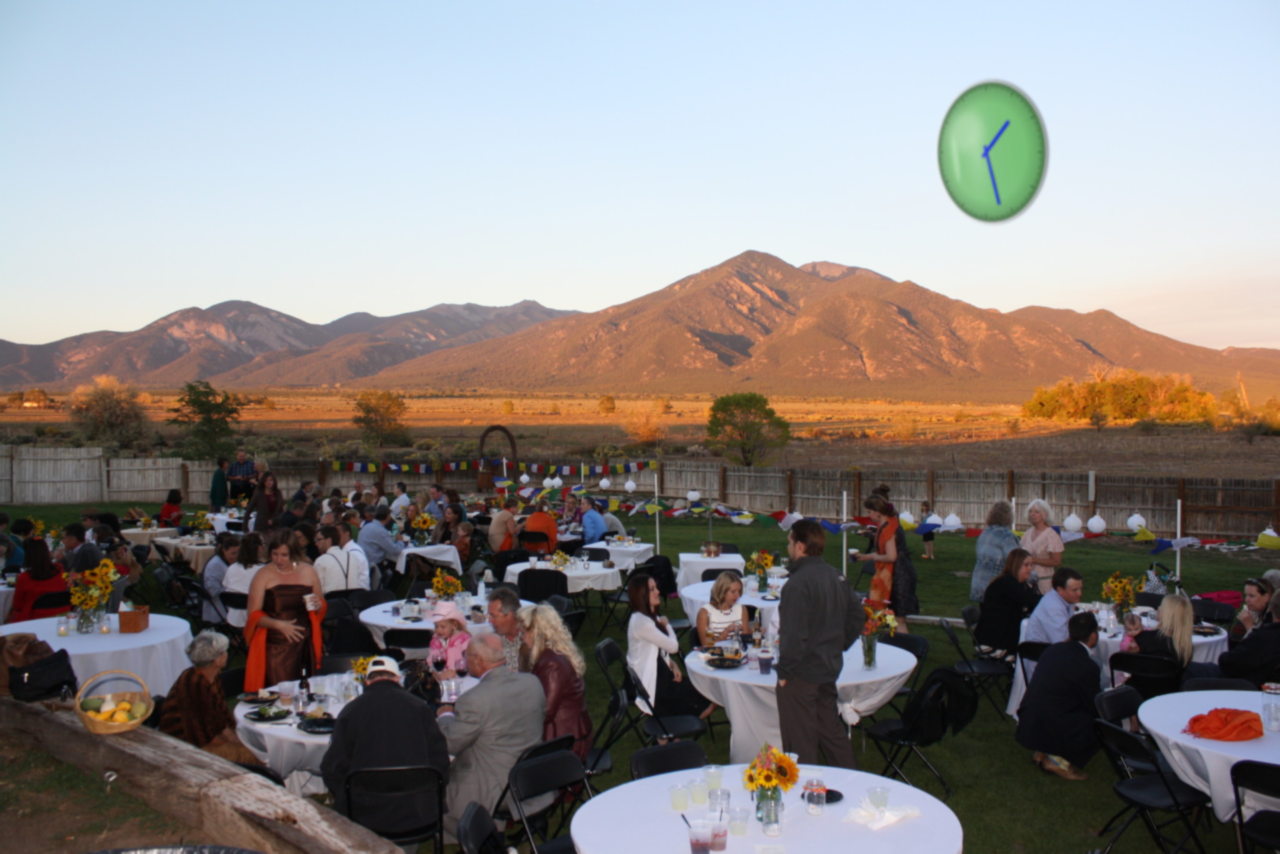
1:27
